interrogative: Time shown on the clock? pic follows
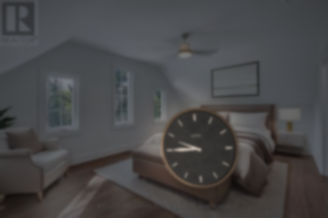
9:45
